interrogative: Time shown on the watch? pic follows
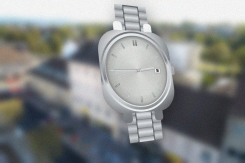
2:45
